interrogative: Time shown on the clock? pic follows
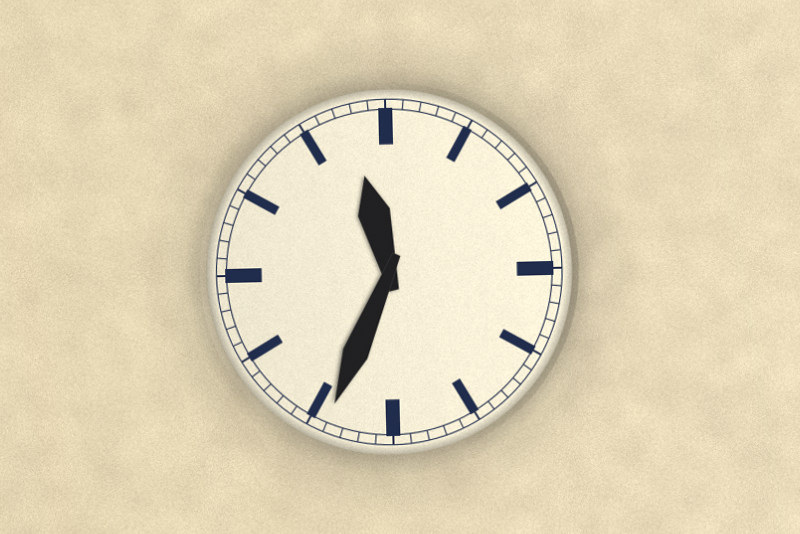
11:34
